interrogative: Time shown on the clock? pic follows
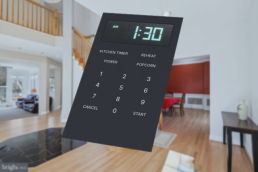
1:30
